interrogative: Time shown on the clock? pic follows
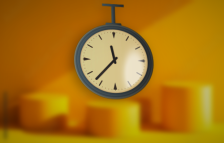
11:37
